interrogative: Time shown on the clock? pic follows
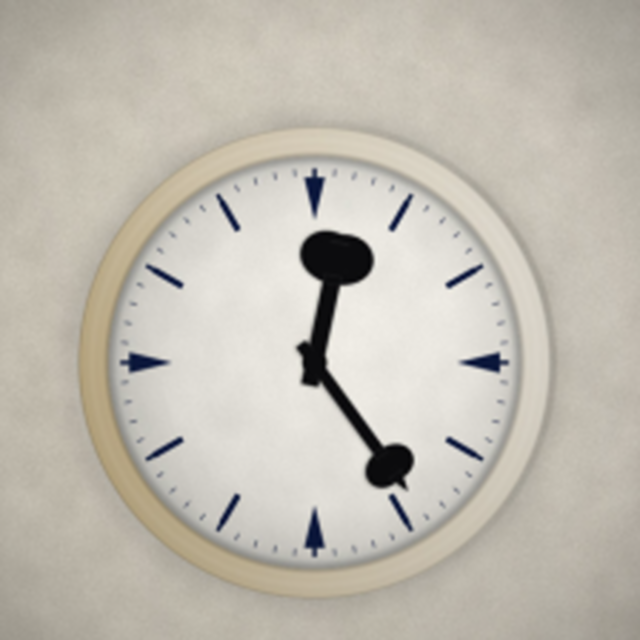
12:24
